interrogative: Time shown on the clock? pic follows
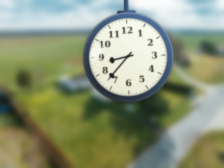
8:37
